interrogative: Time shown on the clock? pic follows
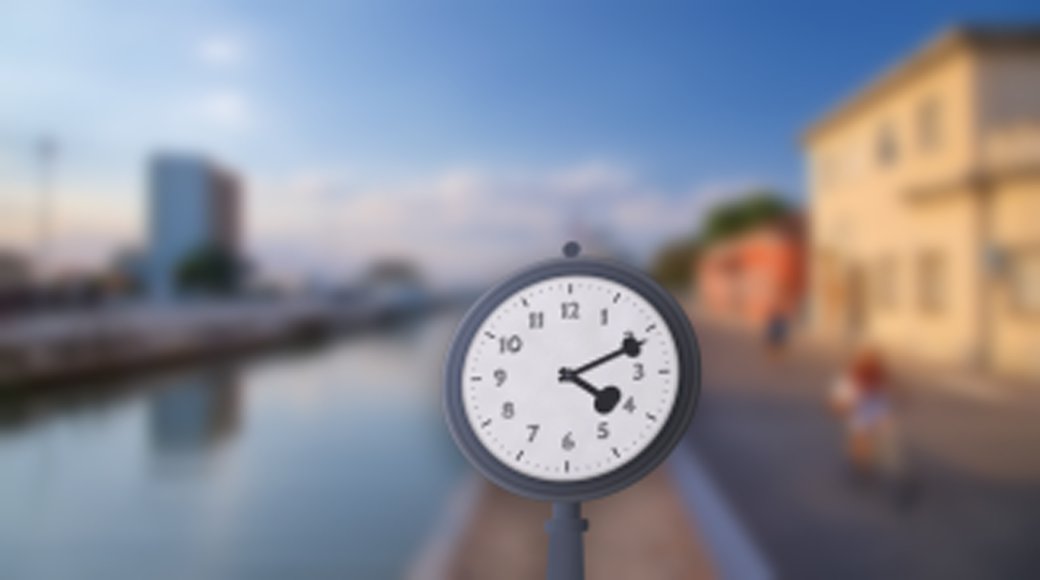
4:11
